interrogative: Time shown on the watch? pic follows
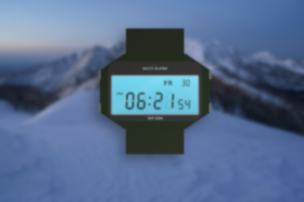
6:21:54
